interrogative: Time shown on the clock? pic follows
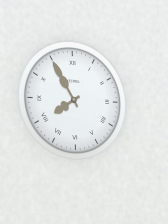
7:55
